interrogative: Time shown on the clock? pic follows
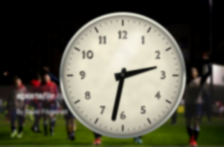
2:32
